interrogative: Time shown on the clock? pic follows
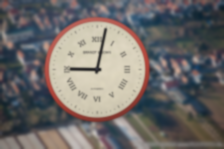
9:02
